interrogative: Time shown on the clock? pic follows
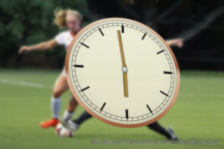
5:59
